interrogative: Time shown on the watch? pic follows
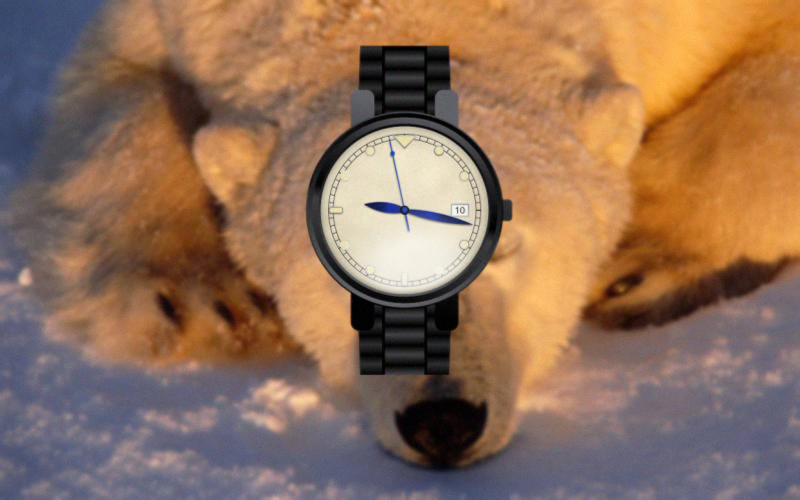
9:16:58
